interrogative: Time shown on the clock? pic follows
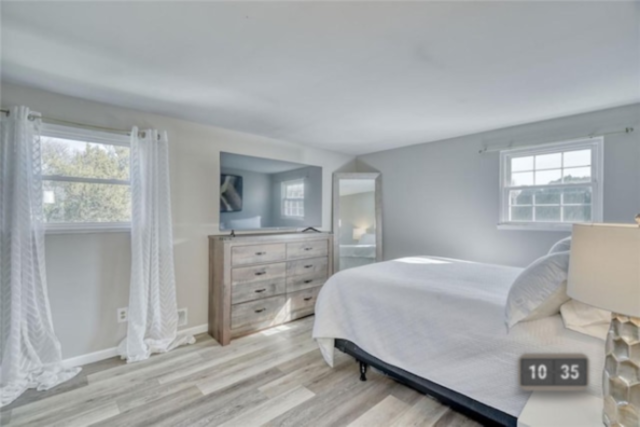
10:35
